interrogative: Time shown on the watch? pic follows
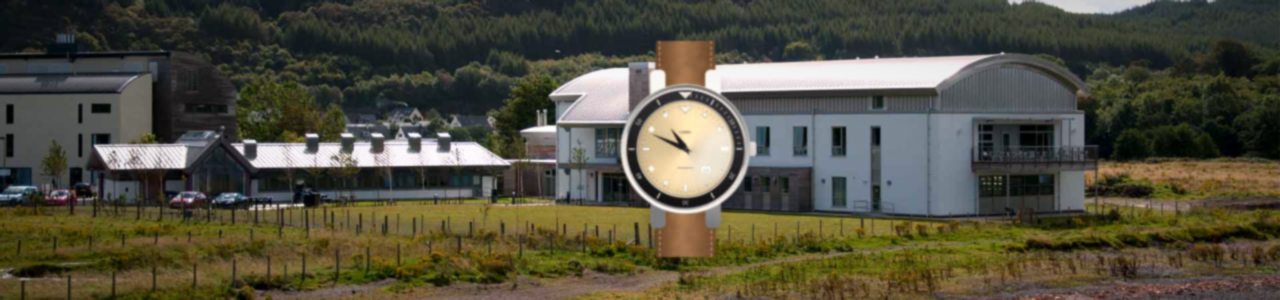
10:49
